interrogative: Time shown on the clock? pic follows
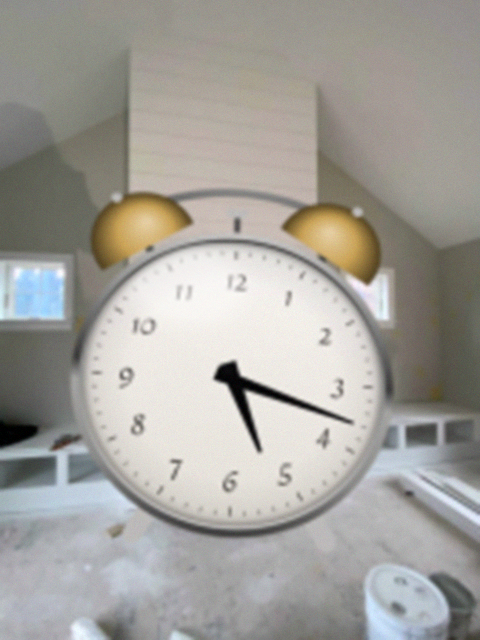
5:18
